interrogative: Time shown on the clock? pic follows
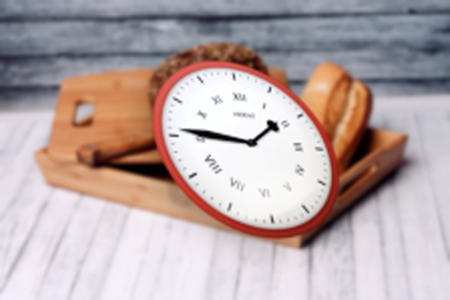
1:46
